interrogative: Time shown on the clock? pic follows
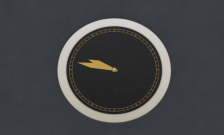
9:47
